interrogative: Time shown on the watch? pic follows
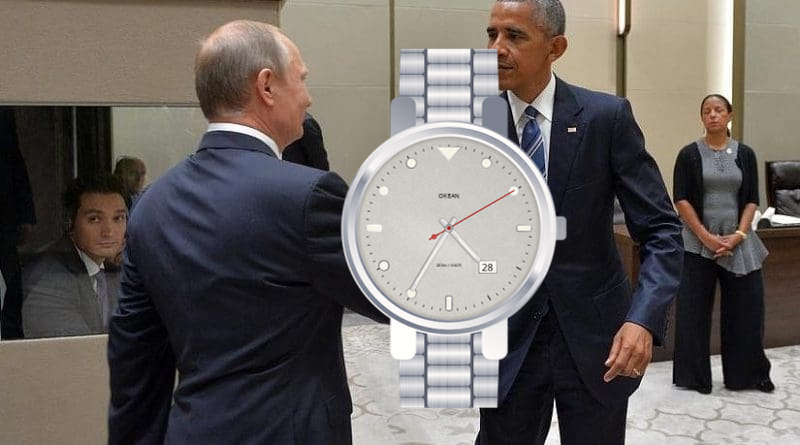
4:35:10
